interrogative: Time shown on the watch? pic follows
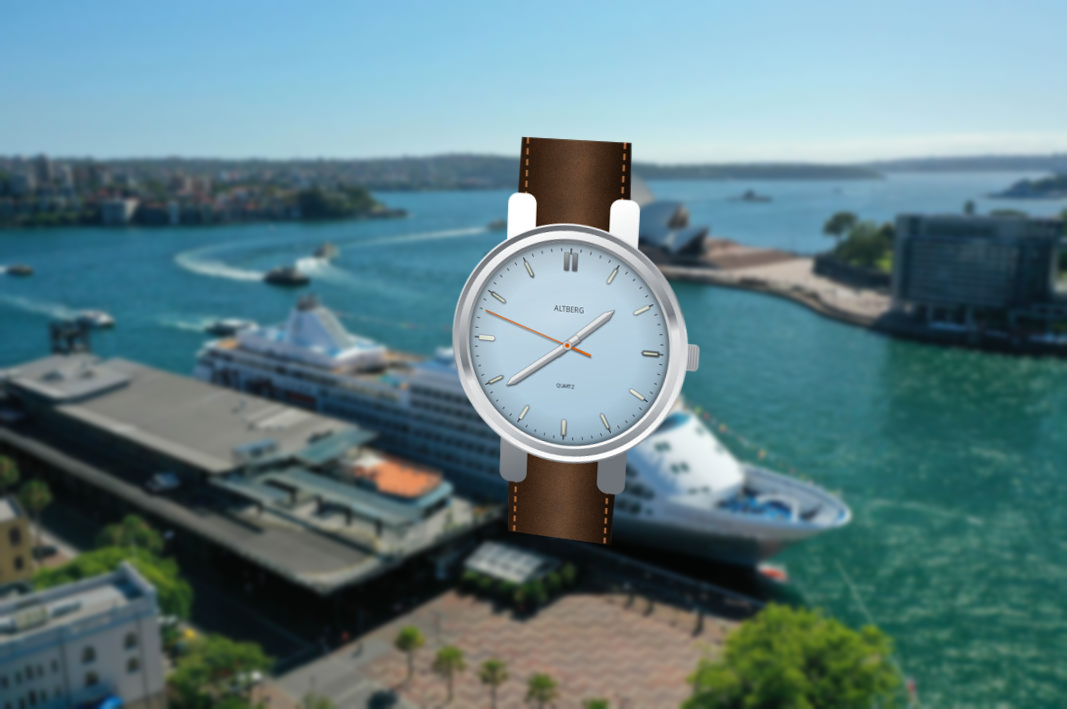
1:38:48
